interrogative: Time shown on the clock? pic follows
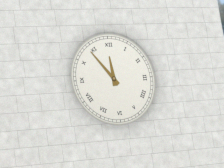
11:54
